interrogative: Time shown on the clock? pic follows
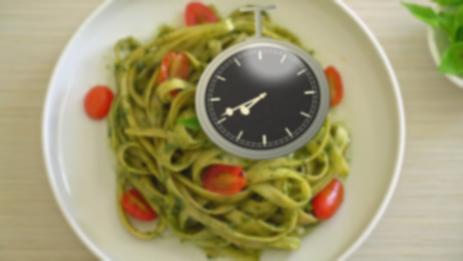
7:41
